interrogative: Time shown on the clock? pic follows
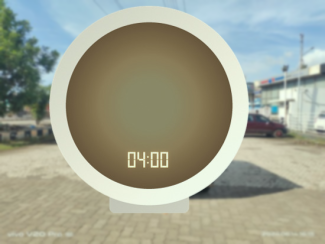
4:00
